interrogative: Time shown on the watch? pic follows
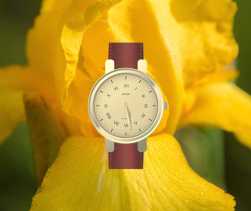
5:28
